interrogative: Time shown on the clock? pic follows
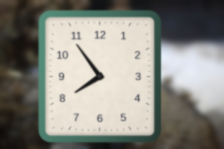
7:54
